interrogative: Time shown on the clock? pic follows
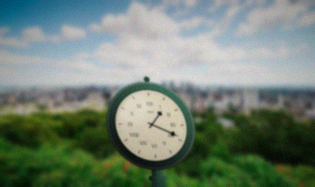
1:19
